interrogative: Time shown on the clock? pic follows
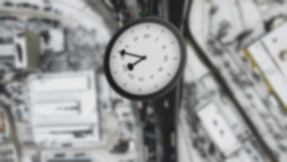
7:47
